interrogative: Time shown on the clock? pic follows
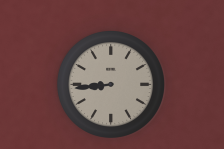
8:44
